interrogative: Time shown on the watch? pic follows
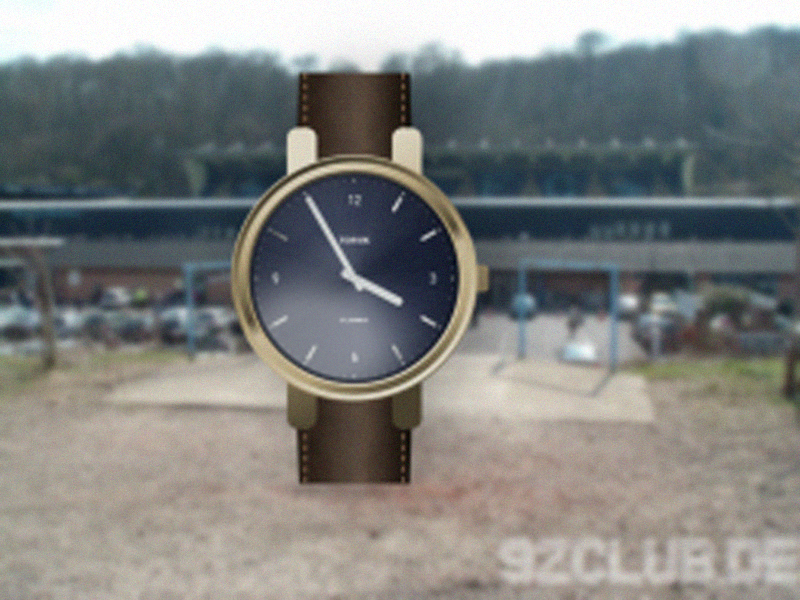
3:55
